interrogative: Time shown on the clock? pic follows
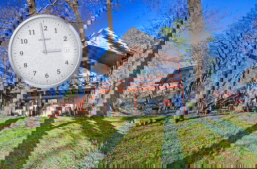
2:59
